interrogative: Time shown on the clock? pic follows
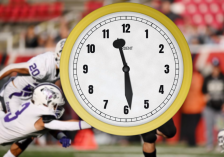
11:29
